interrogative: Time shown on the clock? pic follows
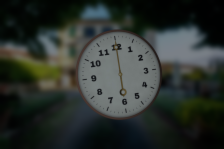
6:00
